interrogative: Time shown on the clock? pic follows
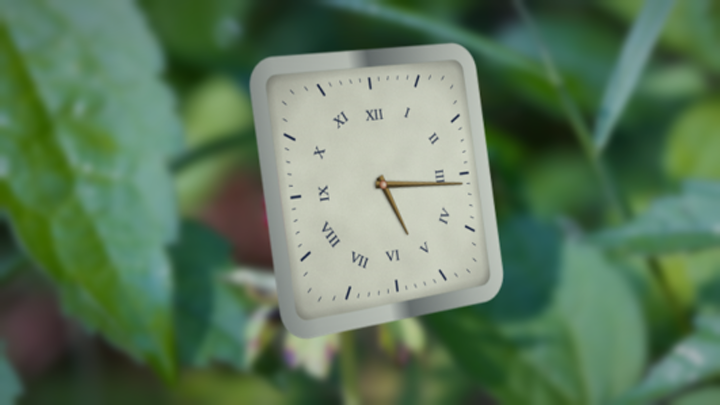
5:16
